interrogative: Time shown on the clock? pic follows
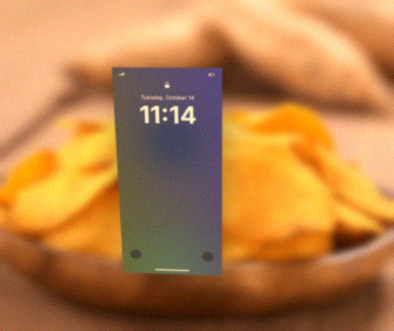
11:14
